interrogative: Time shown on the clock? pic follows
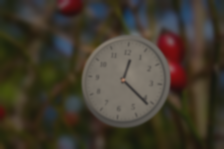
12:21
